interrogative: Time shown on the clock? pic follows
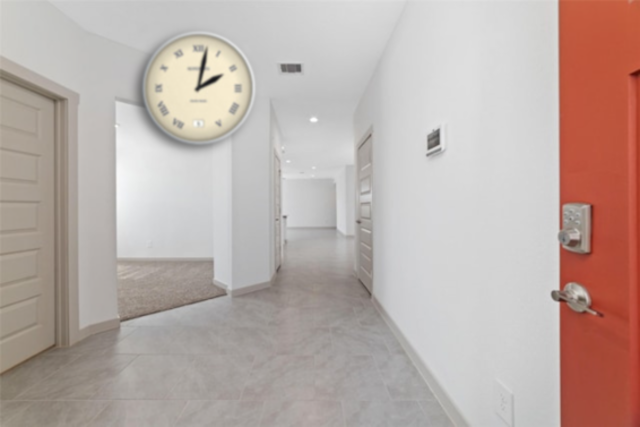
2:02
